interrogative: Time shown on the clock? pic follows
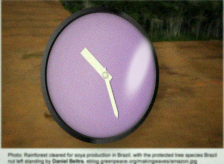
10:27
